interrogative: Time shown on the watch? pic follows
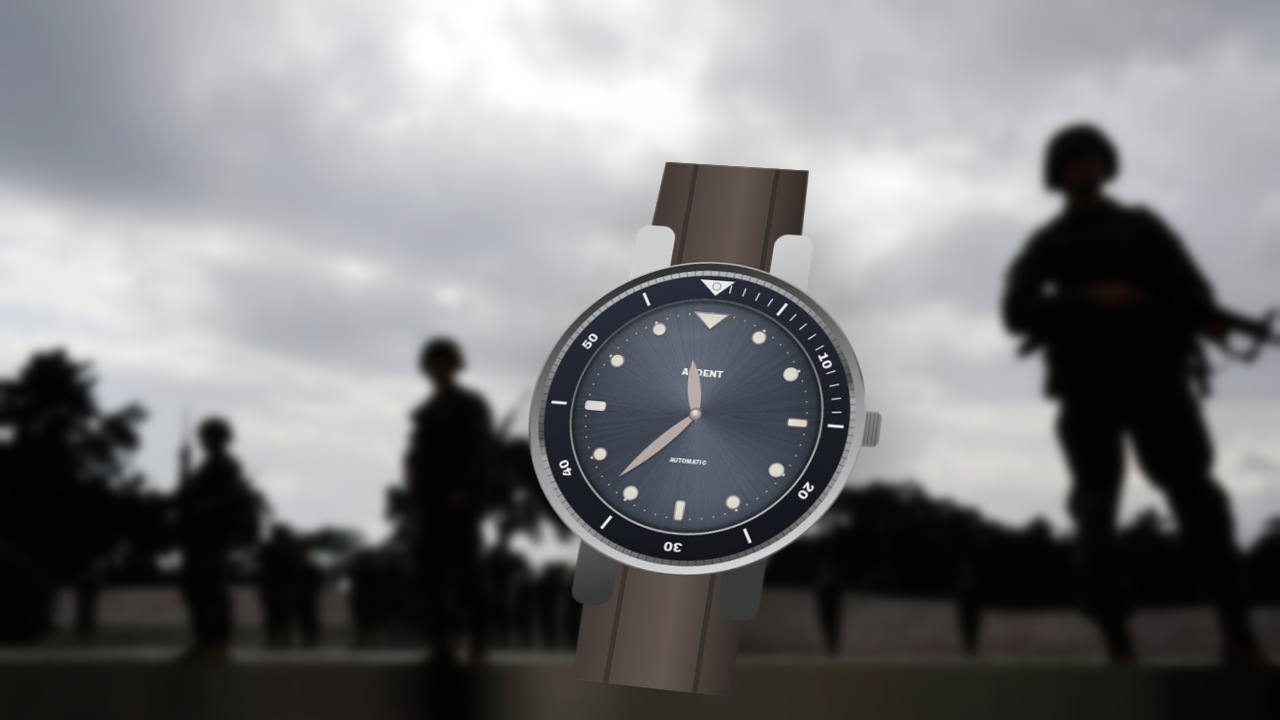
11:37
